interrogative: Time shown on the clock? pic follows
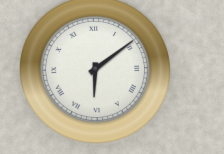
6:09
